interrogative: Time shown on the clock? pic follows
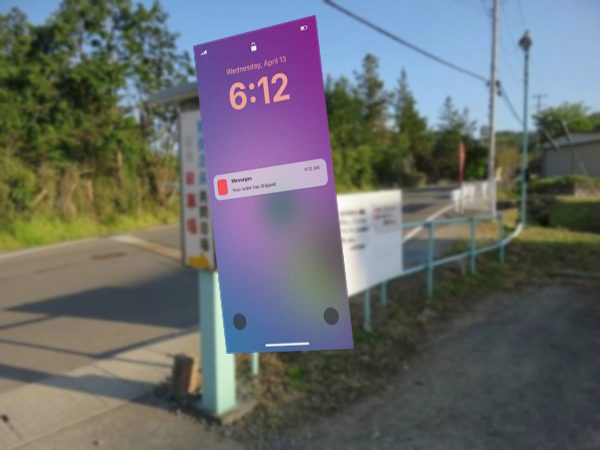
6:12
